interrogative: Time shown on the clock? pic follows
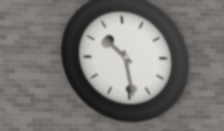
10:29
